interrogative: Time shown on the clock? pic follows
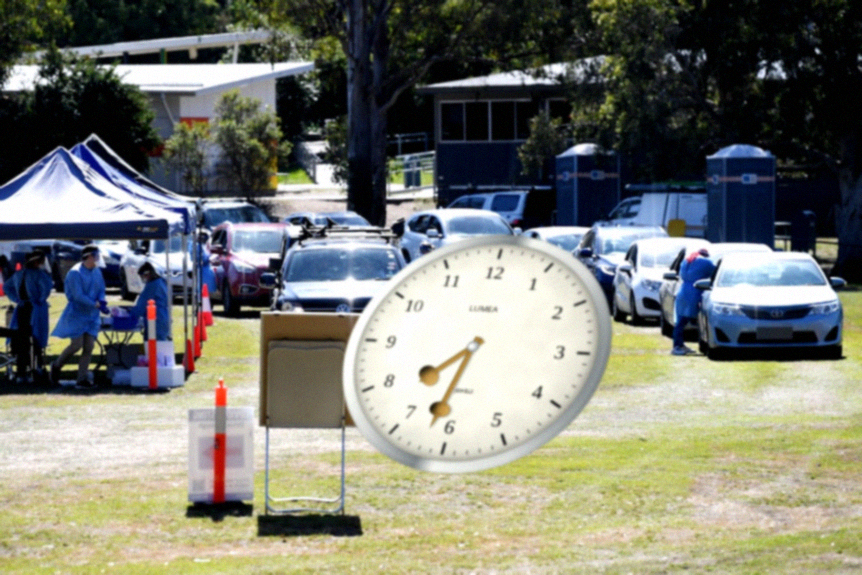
7:32
